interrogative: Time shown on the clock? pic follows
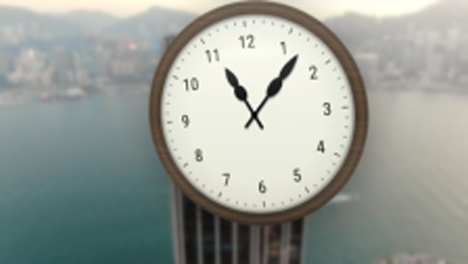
11:07
